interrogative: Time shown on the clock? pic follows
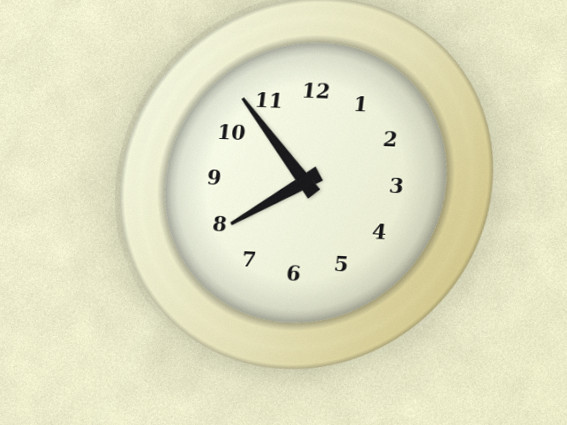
7:53
